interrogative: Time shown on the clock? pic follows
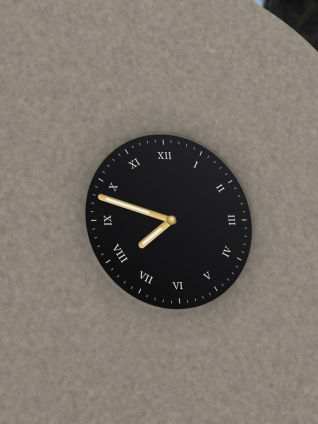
7:48
